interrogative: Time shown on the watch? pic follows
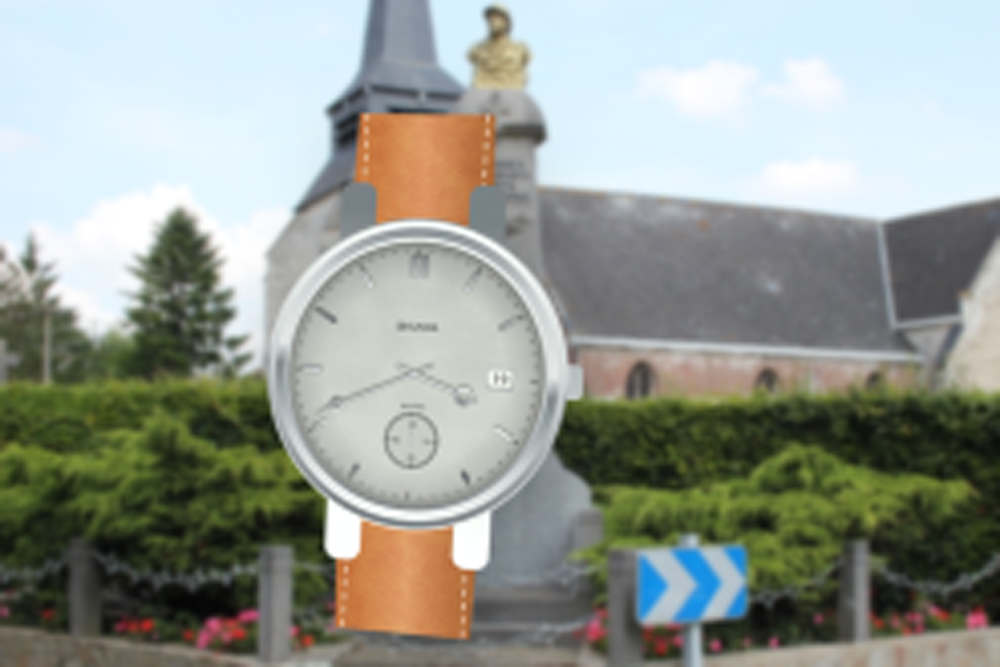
3:41
